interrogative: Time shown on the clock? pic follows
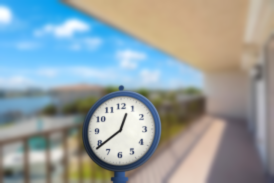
12:39
